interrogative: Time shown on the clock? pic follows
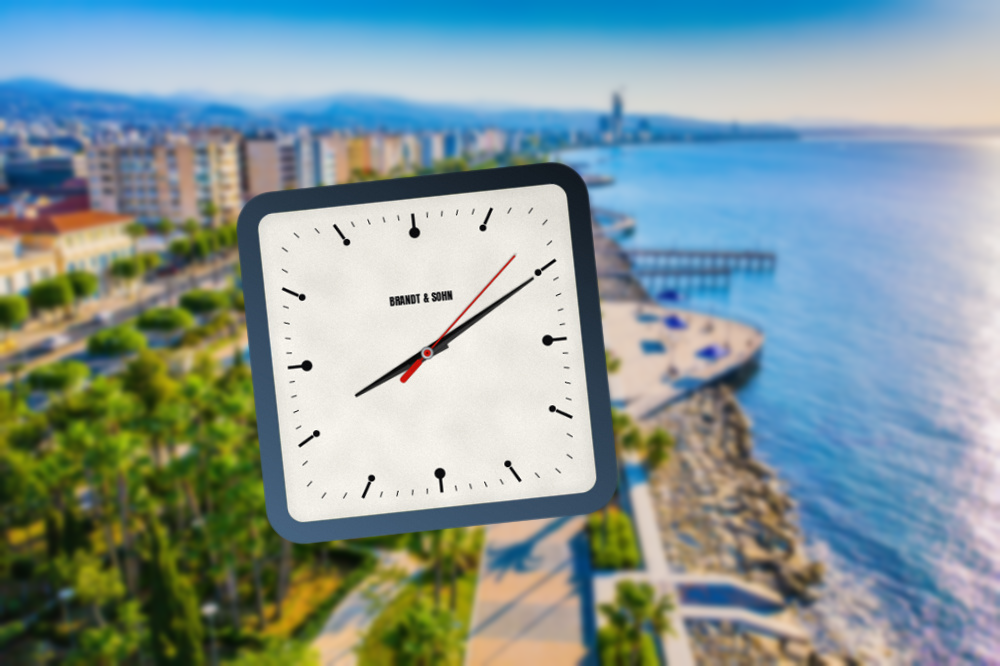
8:10:08
